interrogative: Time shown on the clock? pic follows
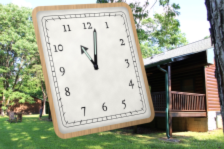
11:02
